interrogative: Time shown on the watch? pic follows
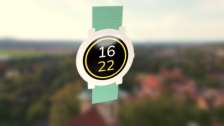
16:22
